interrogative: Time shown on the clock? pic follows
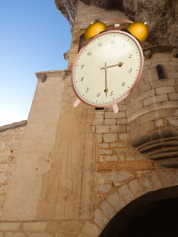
2:27
